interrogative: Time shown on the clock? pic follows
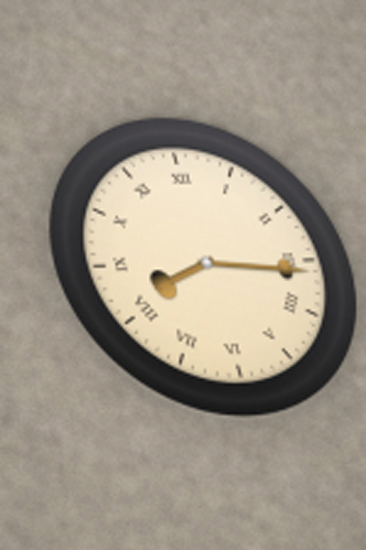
8:16
